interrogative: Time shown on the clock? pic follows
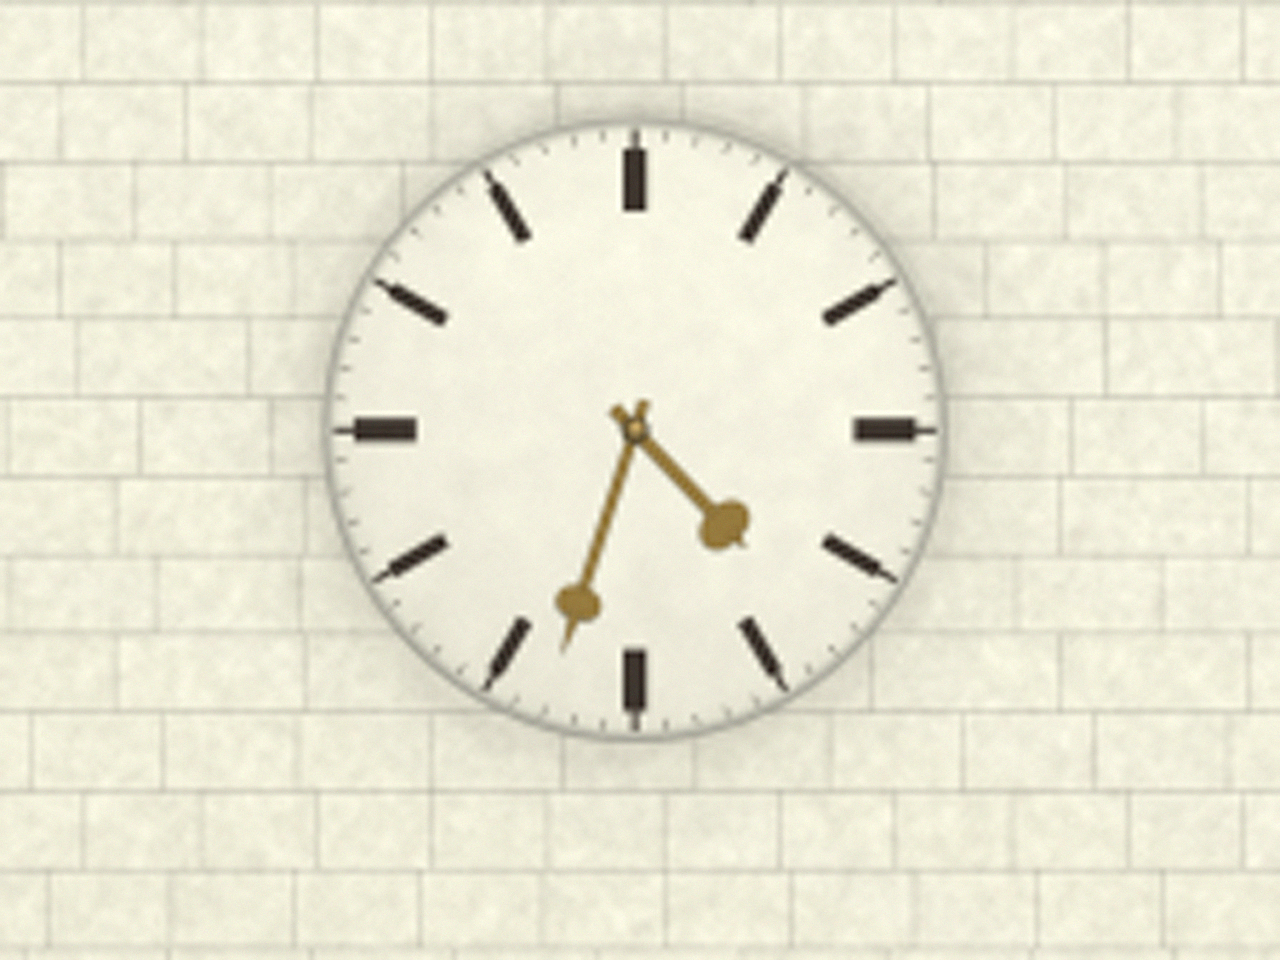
4:33
